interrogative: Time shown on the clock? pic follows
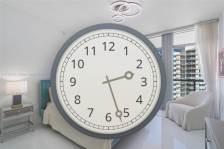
2:27
